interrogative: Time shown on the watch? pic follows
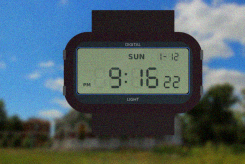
9:16:22
